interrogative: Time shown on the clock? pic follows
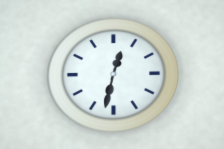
12:32
